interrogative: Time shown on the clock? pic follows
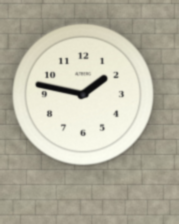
1:47
